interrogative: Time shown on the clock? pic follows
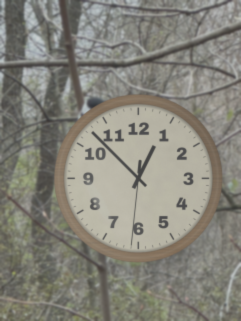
12:52:31
